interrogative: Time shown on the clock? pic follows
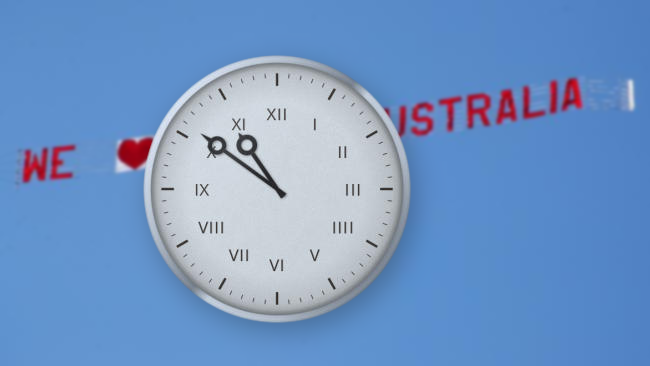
10:51
